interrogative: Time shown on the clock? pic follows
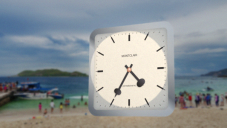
4:35
